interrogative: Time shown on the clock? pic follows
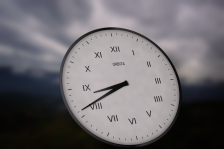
8:41
